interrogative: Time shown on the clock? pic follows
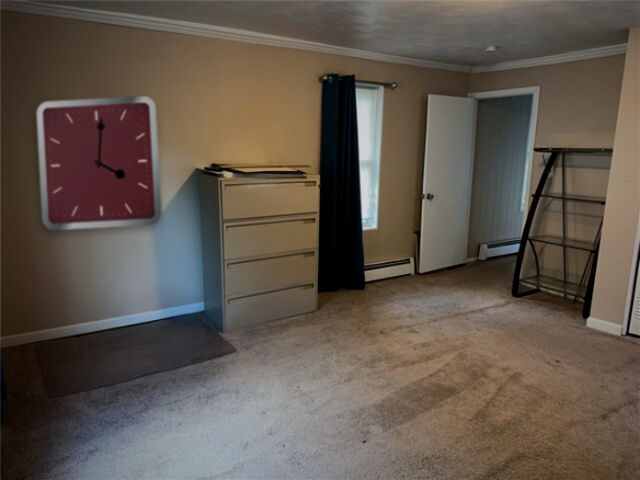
4:01
